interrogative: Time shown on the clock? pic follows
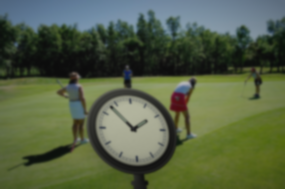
1:53
